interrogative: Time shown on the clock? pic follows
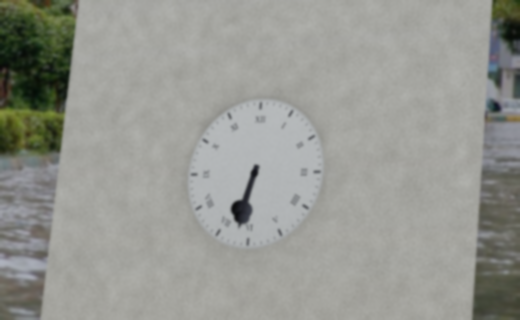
6:32
